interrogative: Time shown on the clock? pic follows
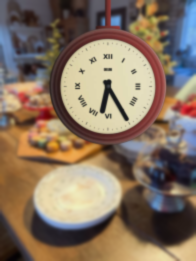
6:25
